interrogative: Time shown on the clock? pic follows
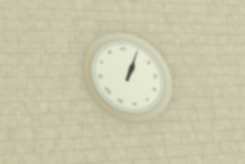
1:05
